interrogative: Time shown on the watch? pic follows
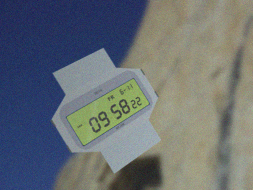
9:58:22
